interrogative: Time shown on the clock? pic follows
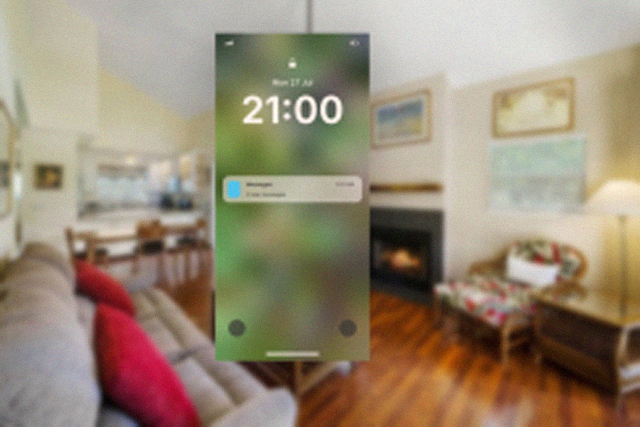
21:00
